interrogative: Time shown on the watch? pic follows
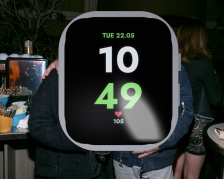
10:49
